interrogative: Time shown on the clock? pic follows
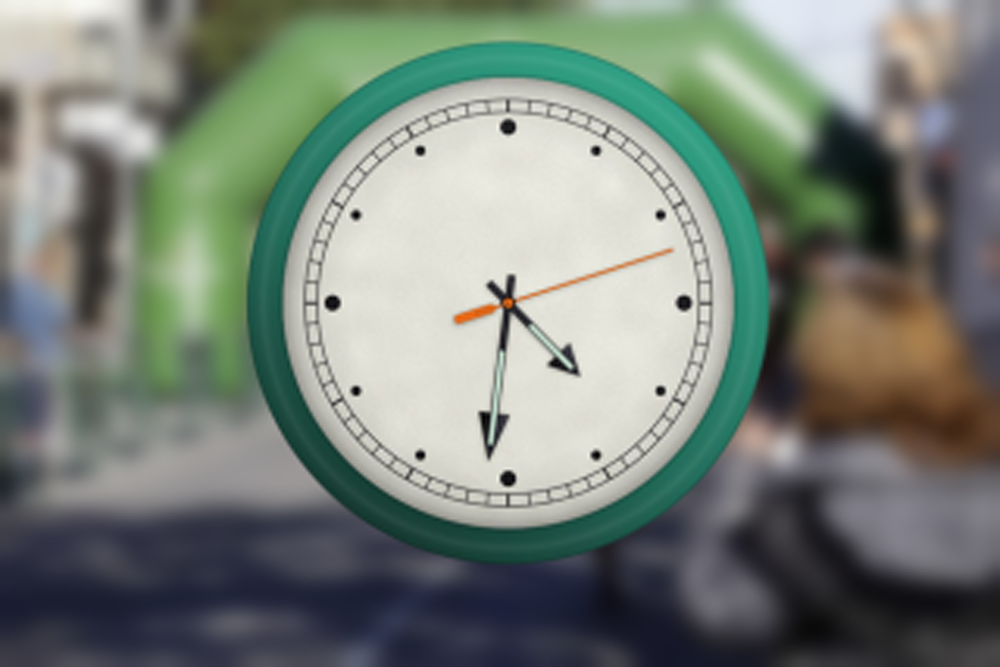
4:31:12
